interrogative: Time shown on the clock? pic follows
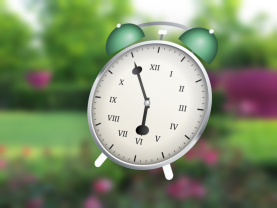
5:55
